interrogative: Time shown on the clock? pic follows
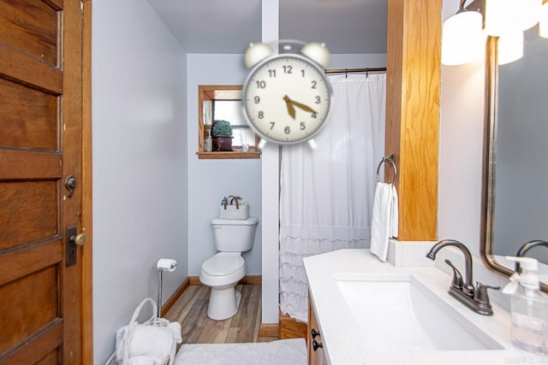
5:19
